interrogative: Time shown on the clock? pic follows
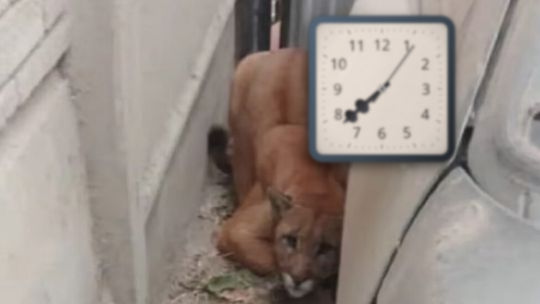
7:38:06
